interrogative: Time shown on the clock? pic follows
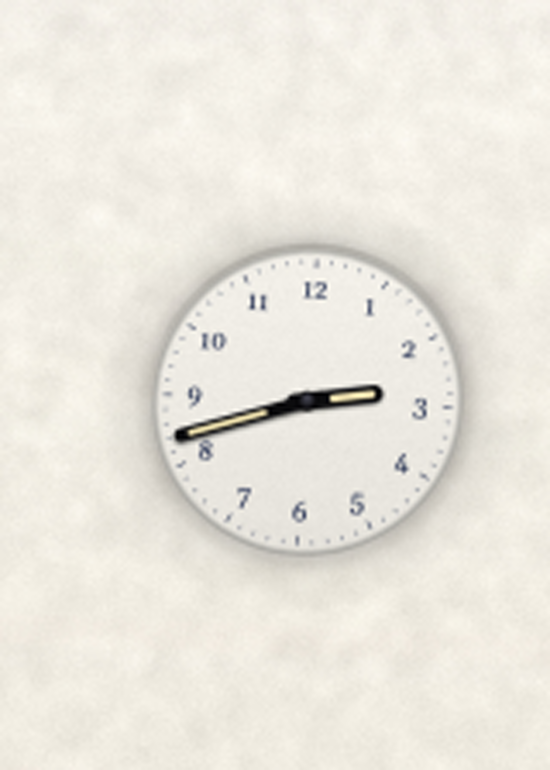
2:42
